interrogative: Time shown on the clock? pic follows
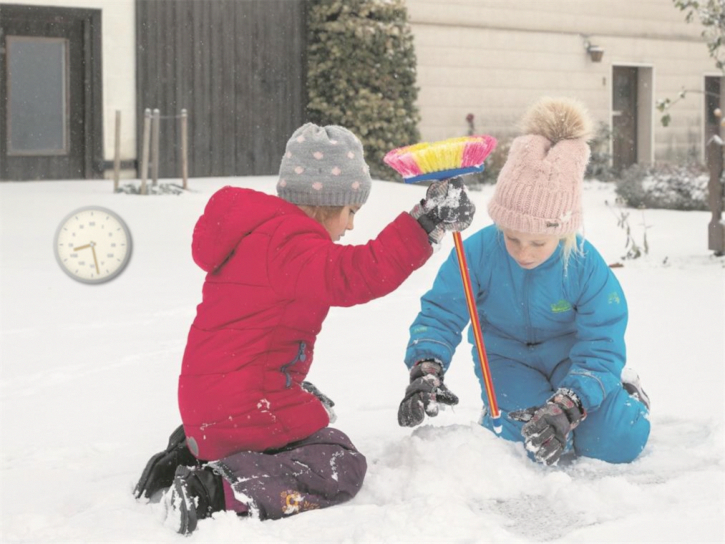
8:28
